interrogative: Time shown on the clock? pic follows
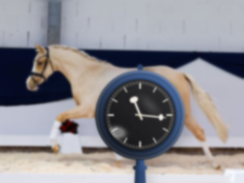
11:16
